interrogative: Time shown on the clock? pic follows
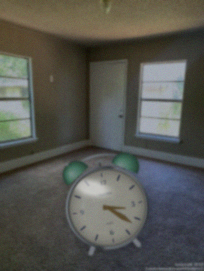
3:22
